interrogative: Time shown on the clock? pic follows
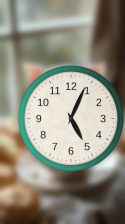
5:04
